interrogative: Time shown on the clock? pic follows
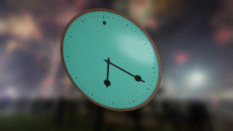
6:19
